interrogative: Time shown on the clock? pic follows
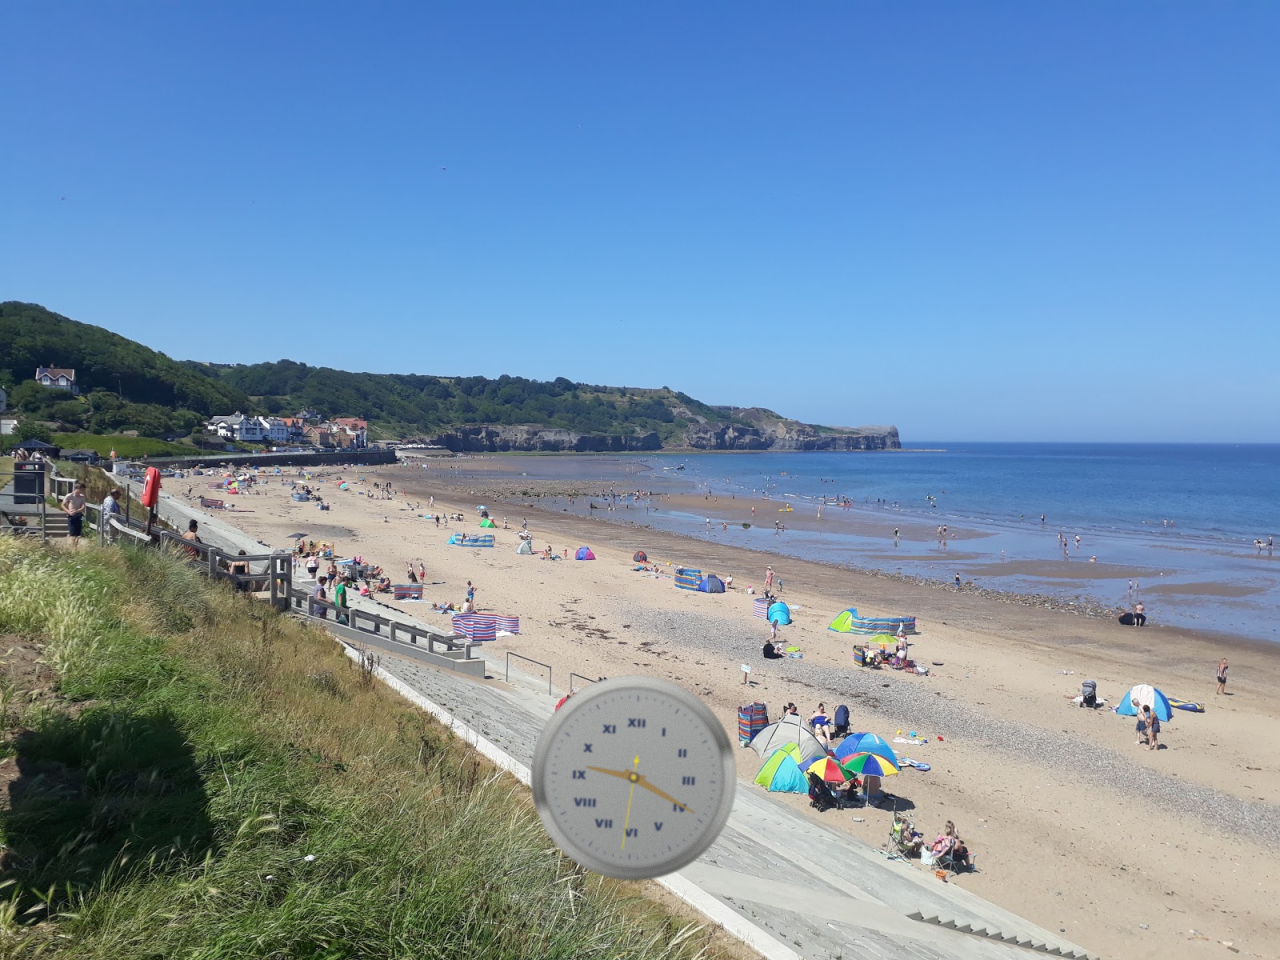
9:19:31
